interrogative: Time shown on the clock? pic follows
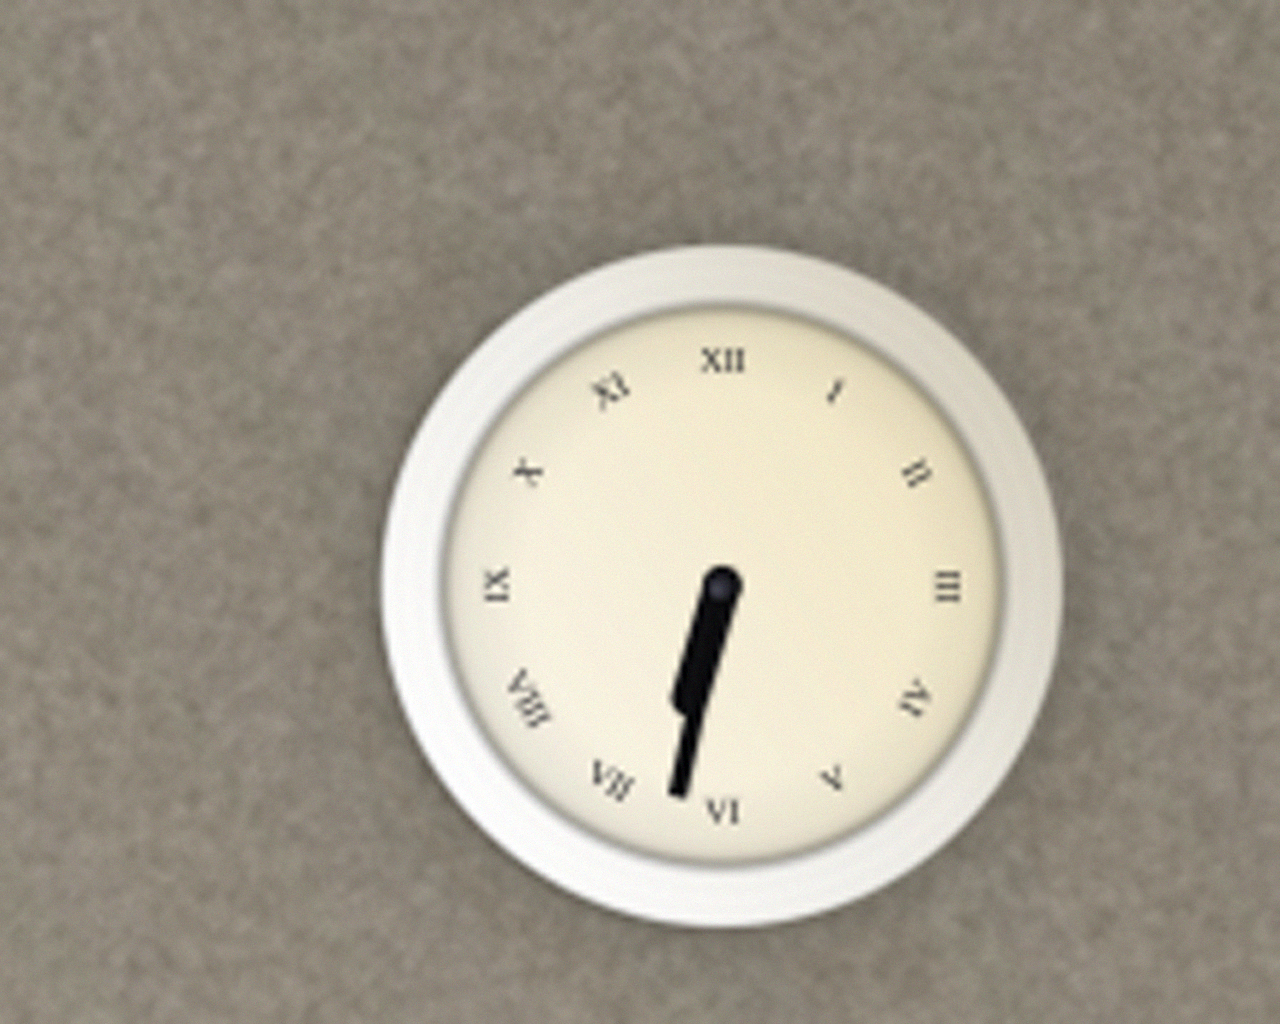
6:32
